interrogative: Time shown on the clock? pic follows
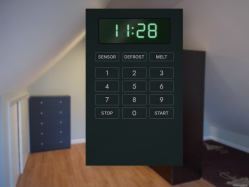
11:28
